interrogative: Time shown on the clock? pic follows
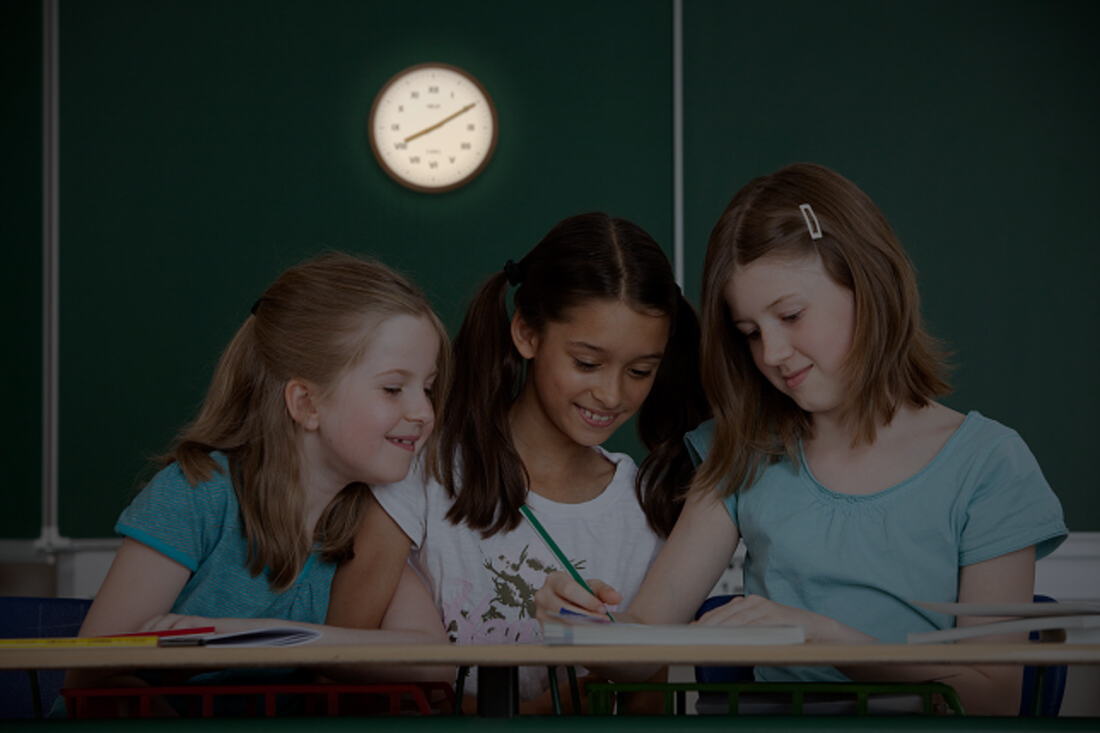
8:10
